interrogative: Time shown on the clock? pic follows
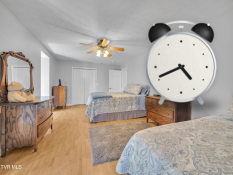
4:41
